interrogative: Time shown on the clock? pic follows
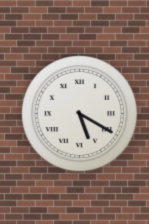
5:20
